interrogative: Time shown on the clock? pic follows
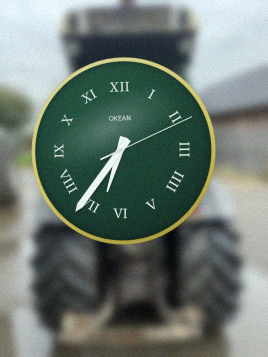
6:36:11
